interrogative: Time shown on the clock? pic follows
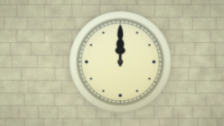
12:00
